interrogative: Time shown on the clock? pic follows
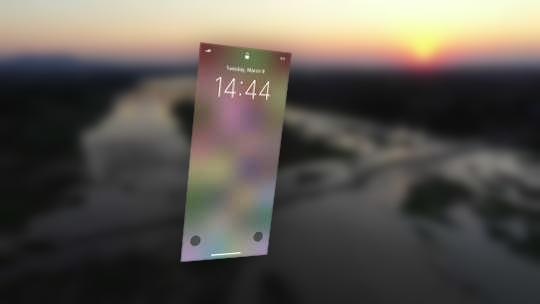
14:44
